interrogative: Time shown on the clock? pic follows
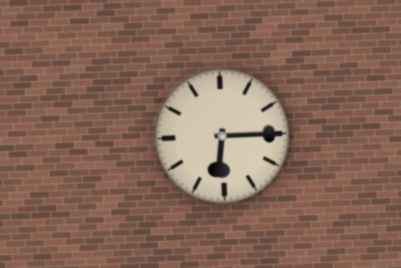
6:15
